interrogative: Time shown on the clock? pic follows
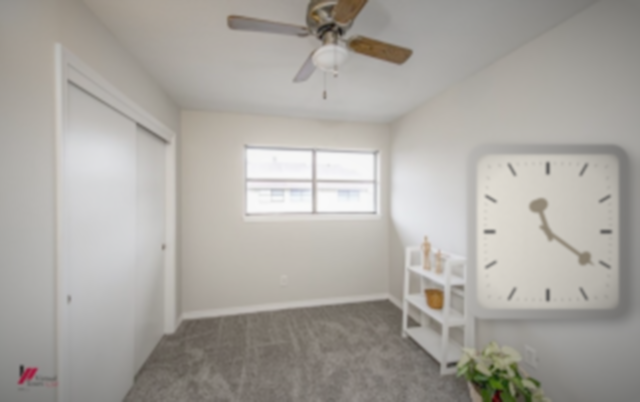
11:21
